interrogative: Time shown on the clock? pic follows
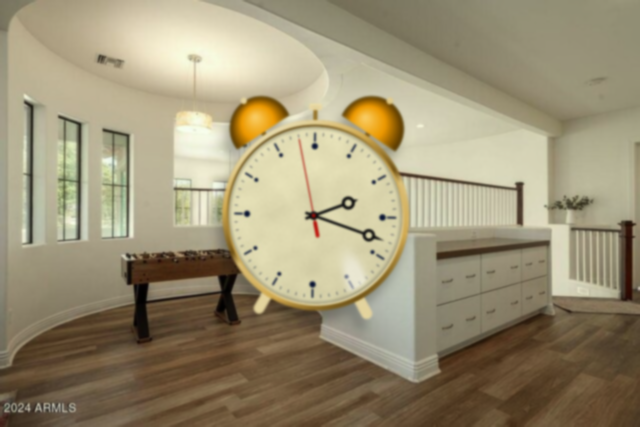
2:17:58
